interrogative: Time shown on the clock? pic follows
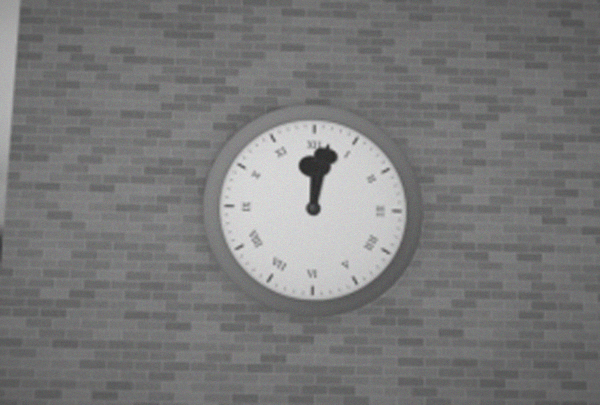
12:02
